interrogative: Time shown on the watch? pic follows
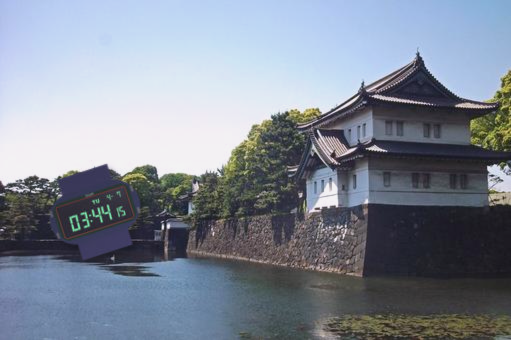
3:44:15
